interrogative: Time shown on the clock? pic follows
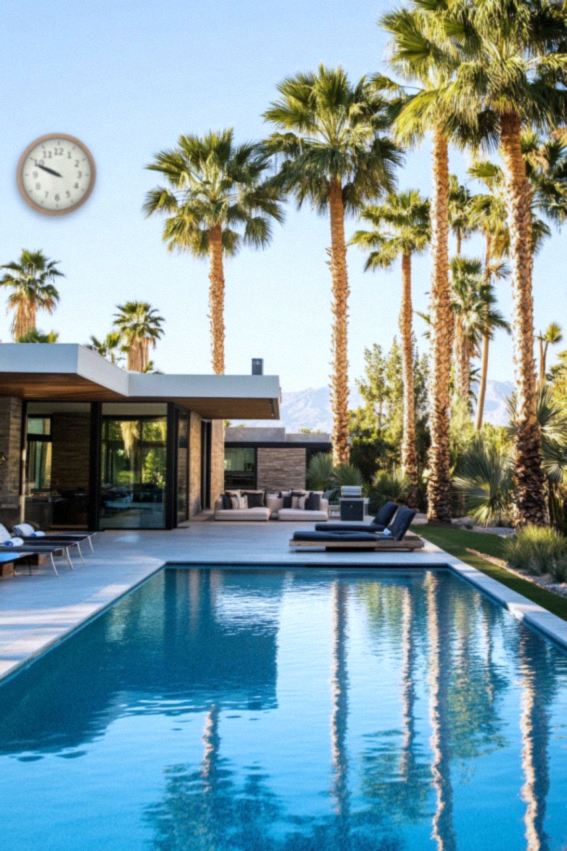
9:49
